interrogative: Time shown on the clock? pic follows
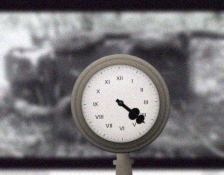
4:22
